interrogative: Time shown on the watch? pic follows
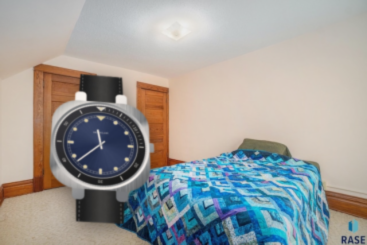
11:38
